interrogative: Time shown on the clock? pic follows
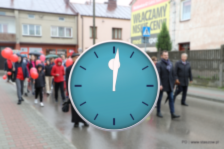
12:01
